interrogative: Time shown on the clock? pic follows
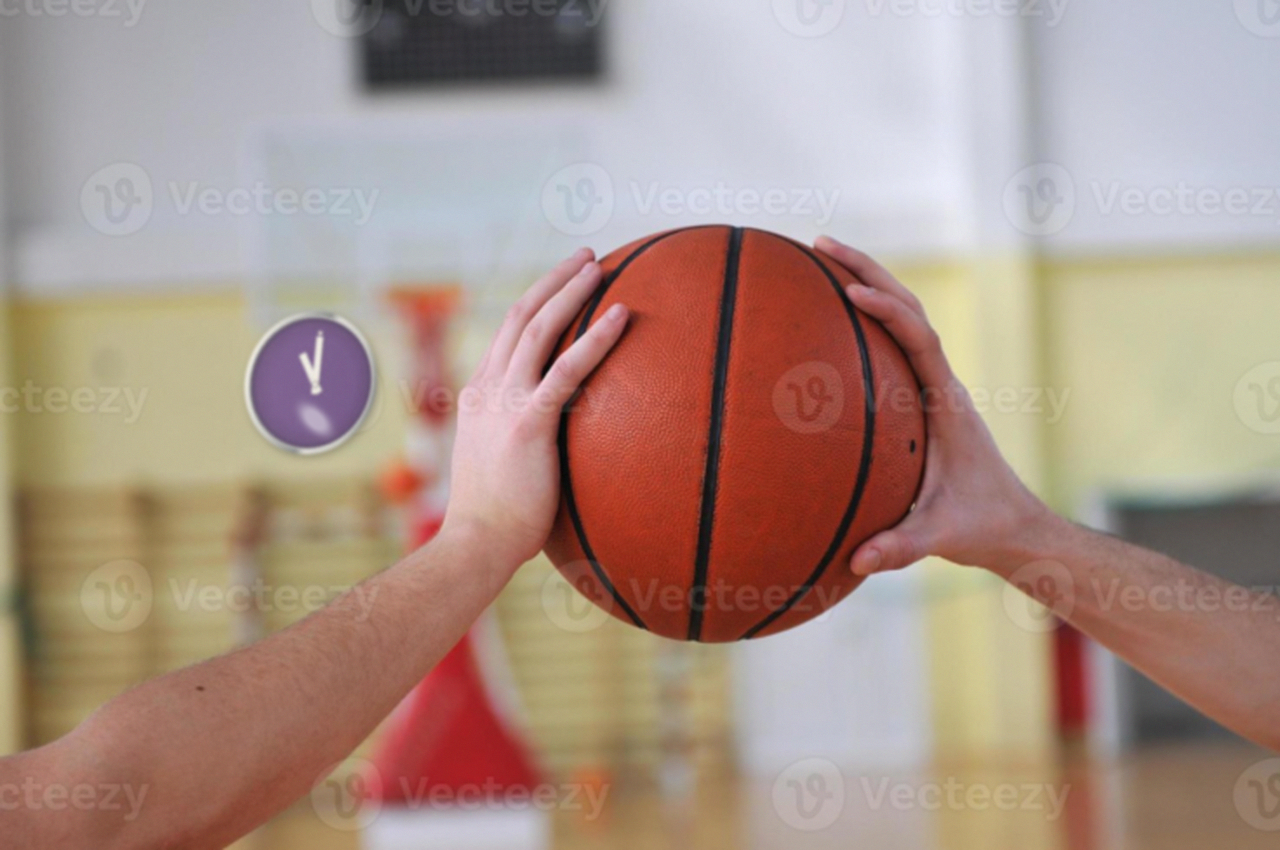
11:00
